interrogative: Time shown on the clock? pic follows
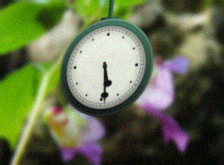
5:29
